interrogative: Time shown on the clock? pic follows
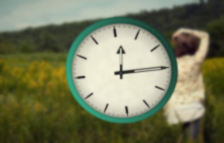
12:15
